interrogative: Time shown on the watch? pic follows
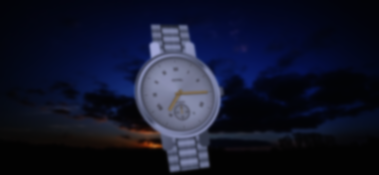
7:15
